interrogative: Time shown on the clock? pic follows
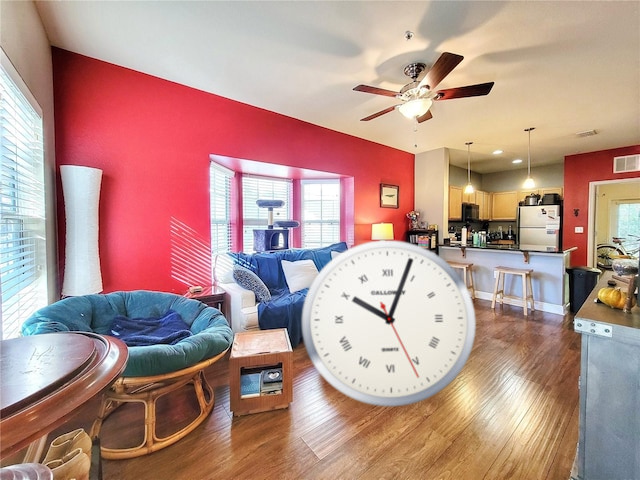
10:03:26
